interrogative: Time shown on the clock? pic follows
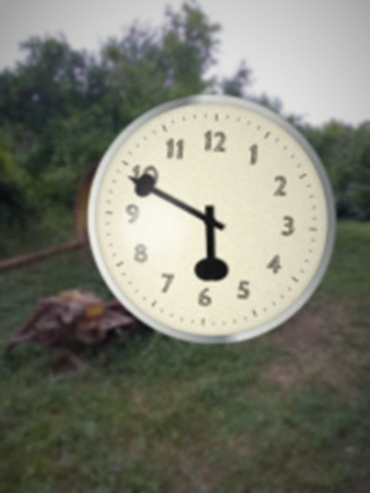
5:49
